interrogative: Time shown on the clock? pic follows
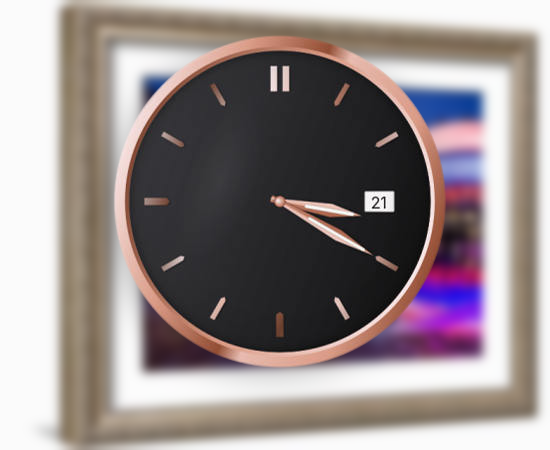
3:20
